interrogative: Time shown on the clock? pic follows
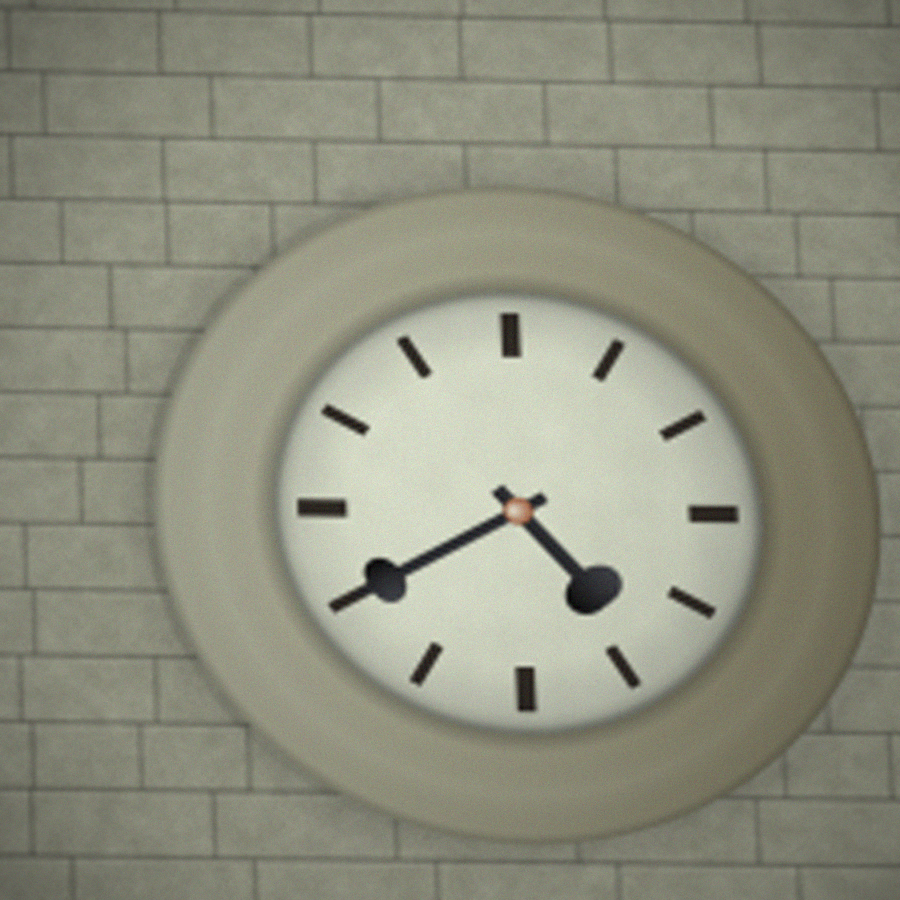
4:40
